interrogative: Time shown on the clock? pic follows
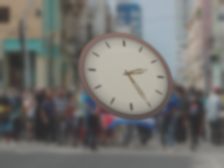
2:25
